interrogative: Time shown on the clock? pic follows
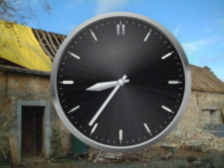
8:36
